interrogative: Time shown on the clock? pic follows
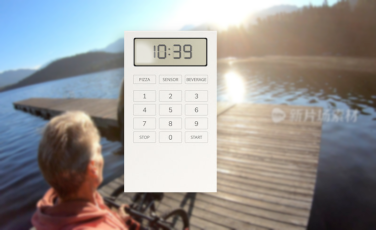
10:39
